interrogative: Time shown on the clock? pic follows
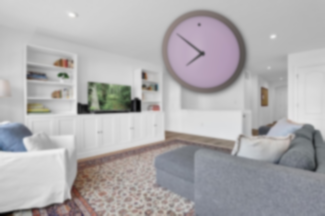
7:52
